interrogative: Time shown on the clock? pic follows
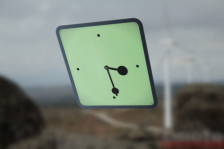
3:29
